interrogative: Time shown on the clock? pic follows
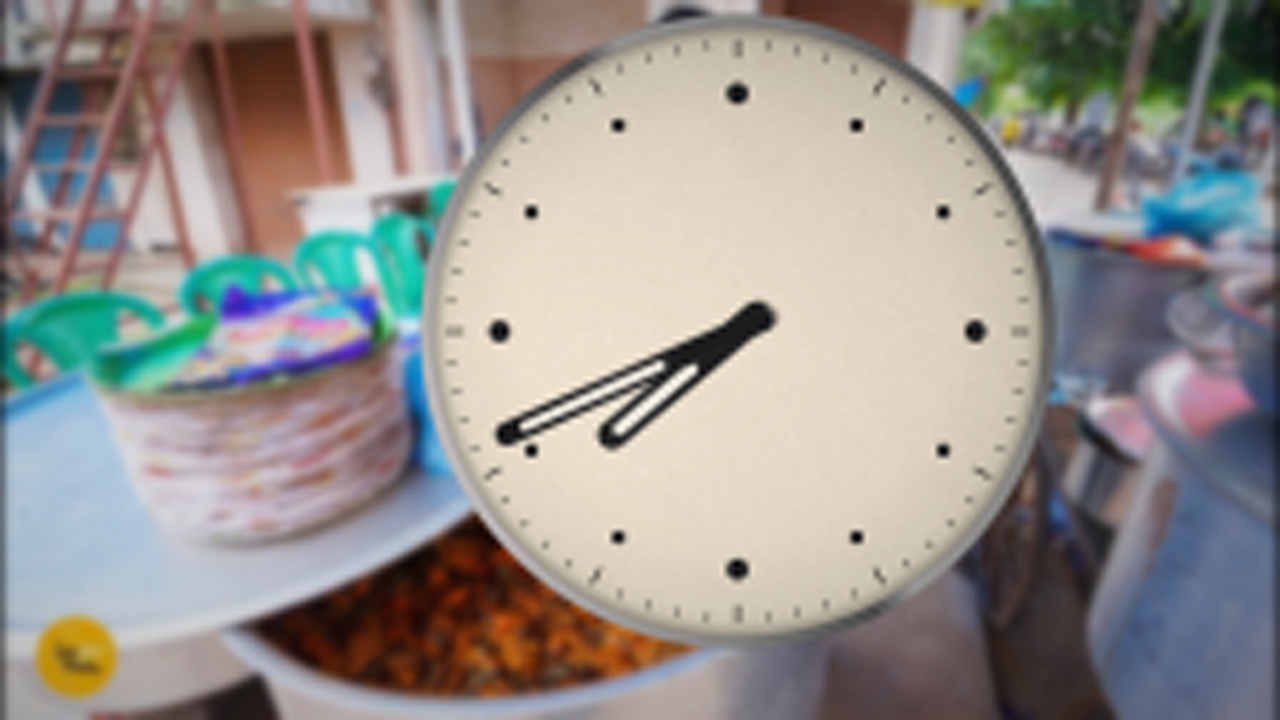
7:41
